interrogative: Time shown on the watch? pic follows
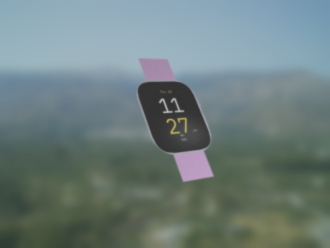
11:27
